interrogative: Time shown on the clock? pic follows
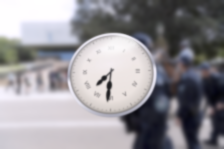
7:31
